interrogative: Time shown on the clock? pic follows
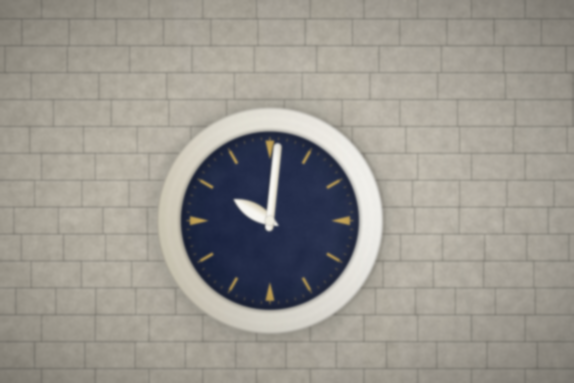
10:01
